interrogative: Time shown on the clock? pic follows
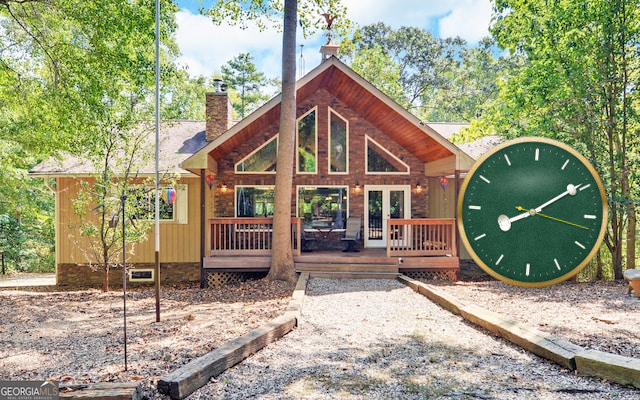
8:09:17
